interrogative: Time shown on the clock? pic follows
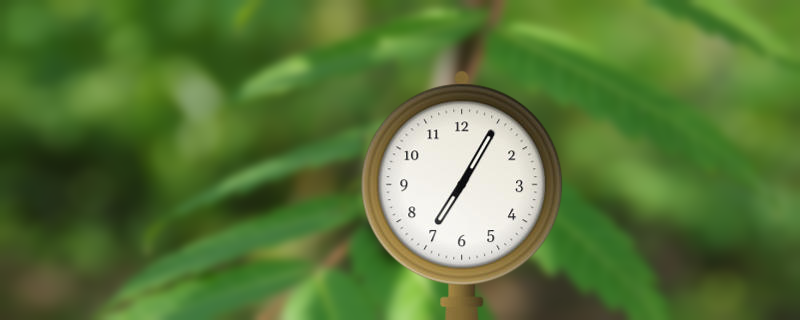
7:05
